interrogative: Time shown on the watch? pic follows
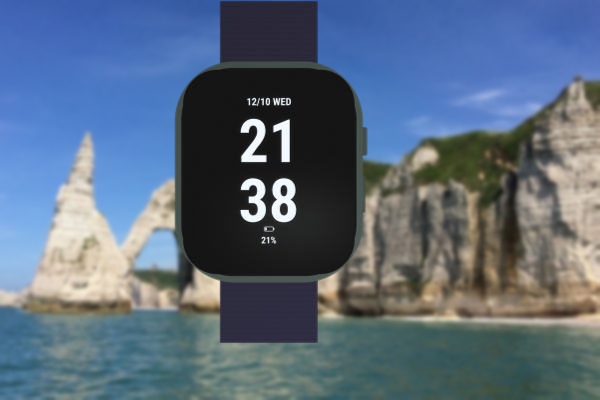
21:38
